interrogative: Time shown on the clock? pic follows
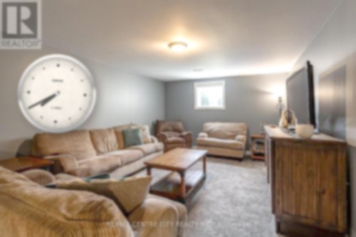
7:40
